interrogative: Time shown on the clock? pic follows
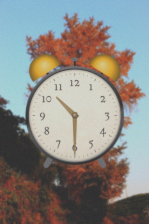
10:30
